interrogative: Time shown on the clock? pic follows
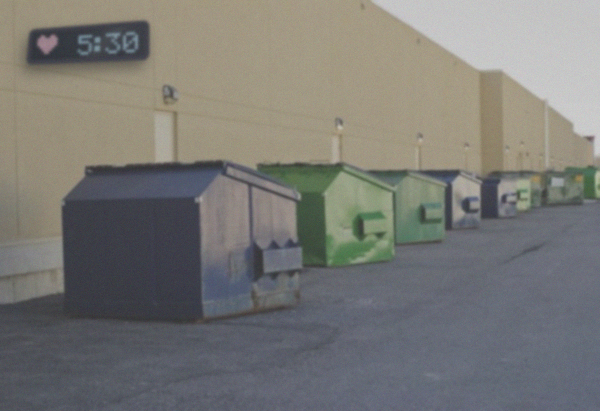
5:30
